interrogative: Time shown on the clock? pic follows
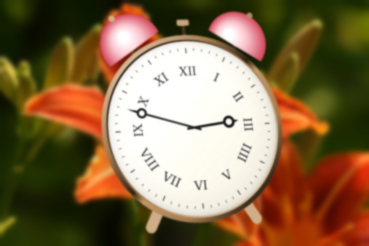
2:48
